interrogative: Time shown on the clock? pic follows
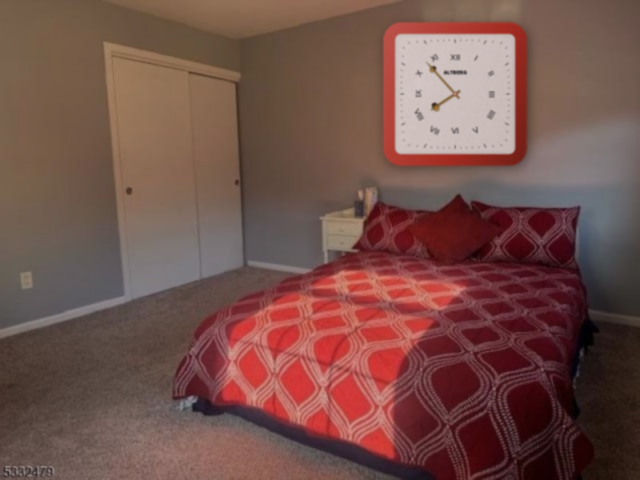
7:53
